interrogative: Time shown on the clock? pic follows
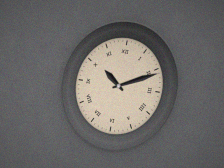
10:11
